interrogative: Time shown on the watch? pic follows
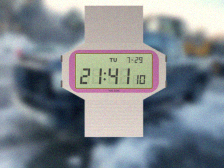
21:41:10
